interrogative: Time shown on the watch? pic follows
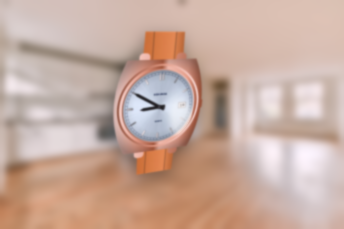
8:50
